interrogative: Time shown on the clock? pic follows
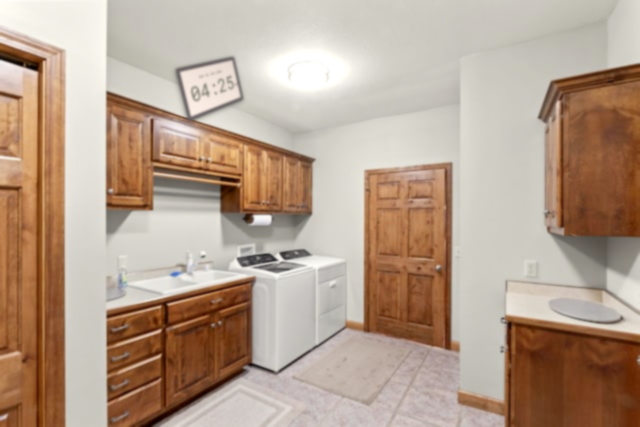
4:25
